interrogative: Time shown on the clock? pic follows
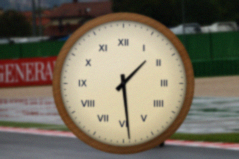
1:29
